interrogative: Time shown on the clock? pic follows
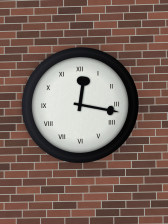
12:17
